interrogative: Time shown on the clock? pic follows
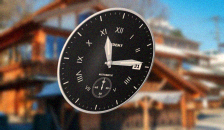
11:14
